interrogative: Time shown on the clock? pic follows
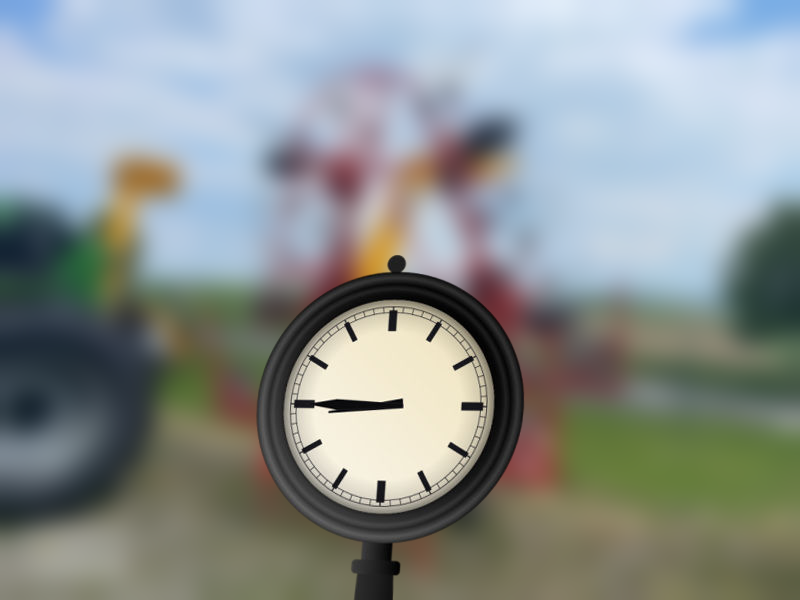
8:45
